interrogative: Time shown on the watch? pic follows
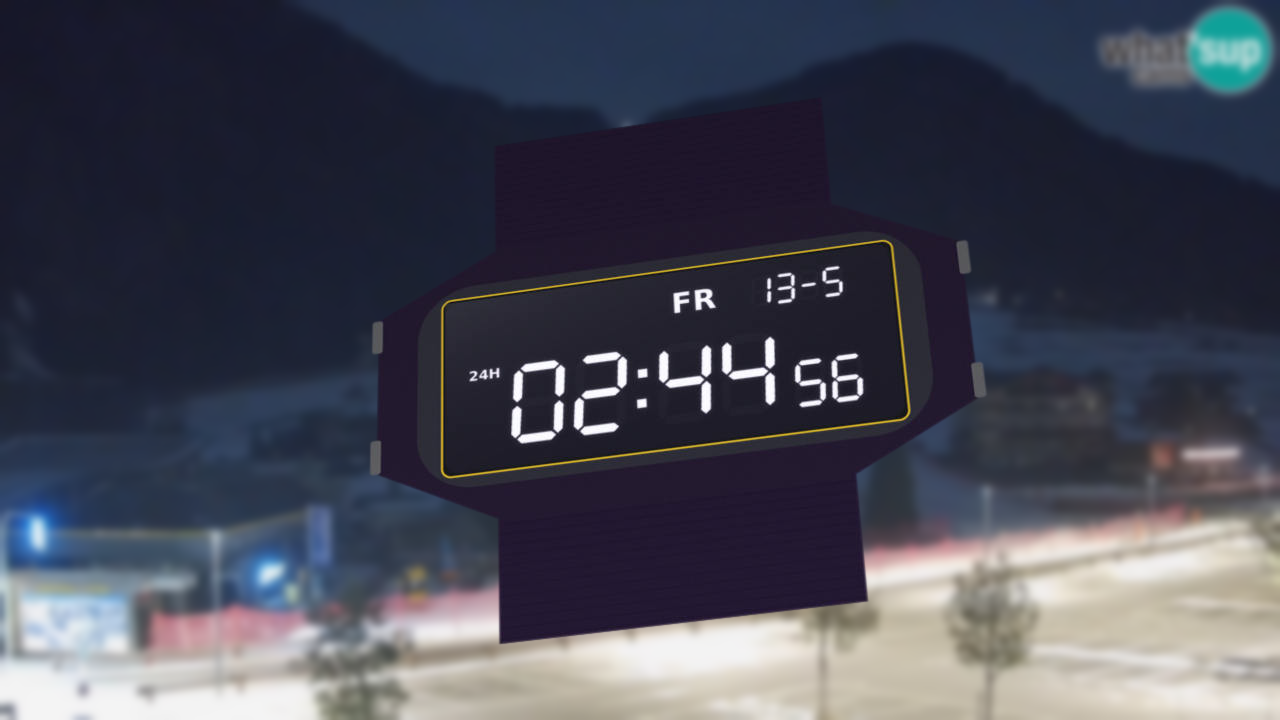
2:44:56
